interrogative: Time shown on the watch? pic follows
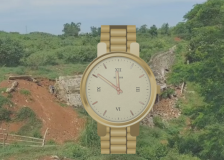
11:51
